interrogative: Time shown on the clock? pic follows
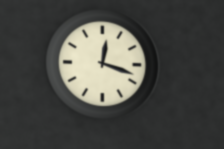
12:18
